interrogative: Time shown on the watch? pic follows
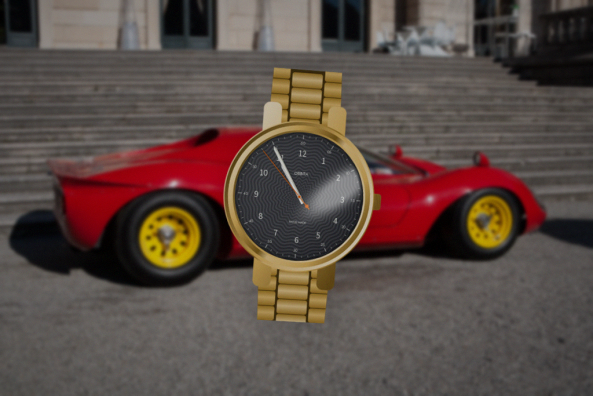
10:54:53
